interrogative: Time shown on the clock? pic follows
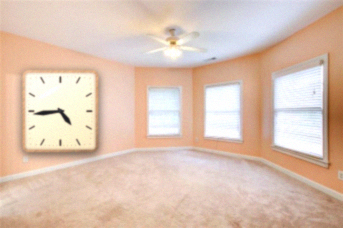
4:44
